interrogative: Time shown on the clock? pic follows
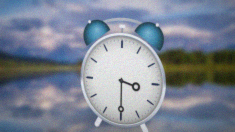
3:30
